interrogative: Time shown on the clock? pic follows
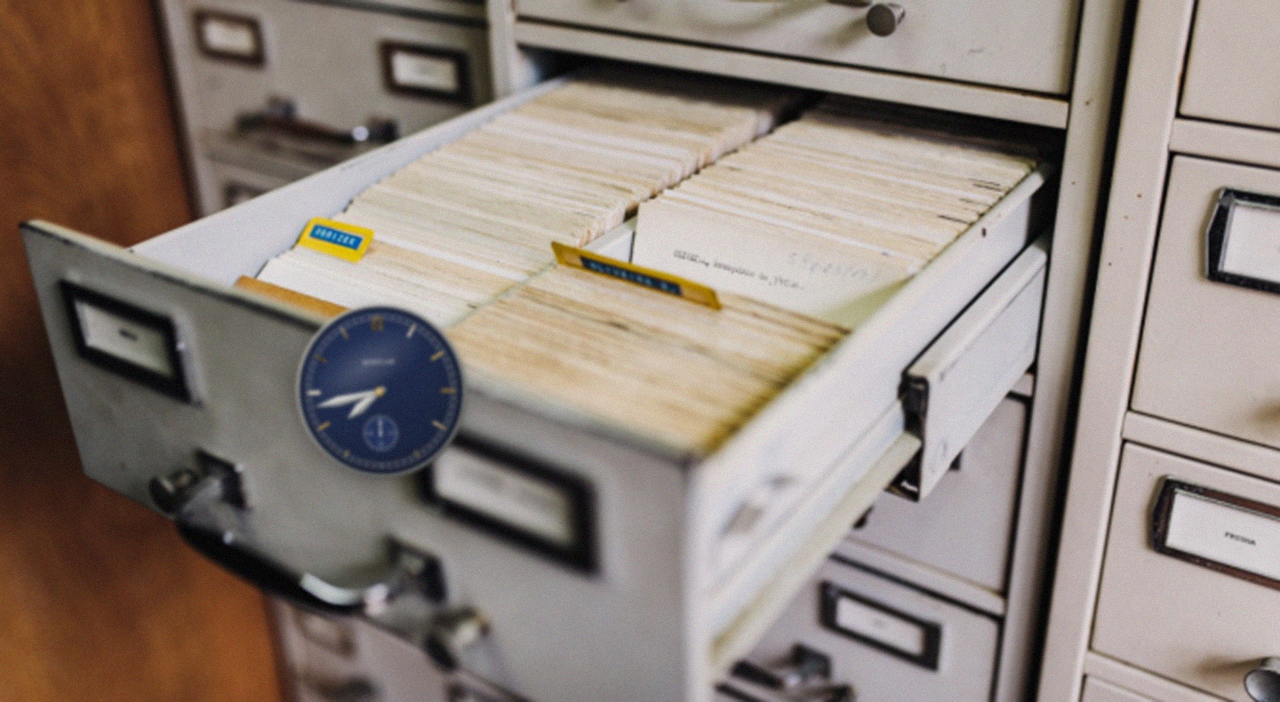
7:43
